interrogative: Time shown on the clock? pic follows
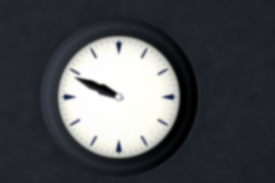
9:49
